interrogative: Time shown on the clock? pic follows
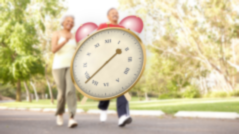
1:38
